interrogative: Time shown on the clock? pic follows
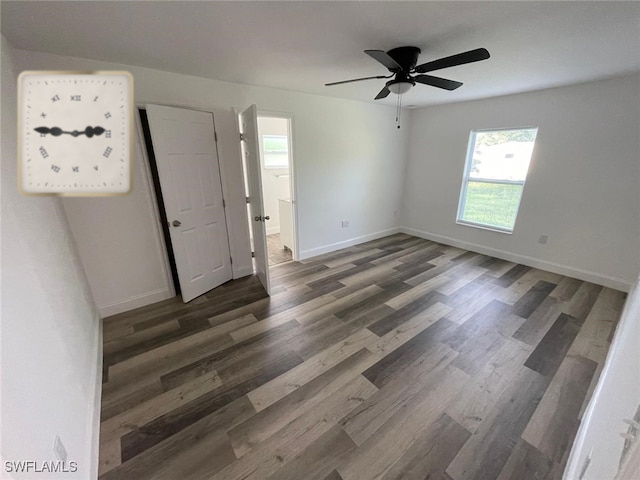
2:46
